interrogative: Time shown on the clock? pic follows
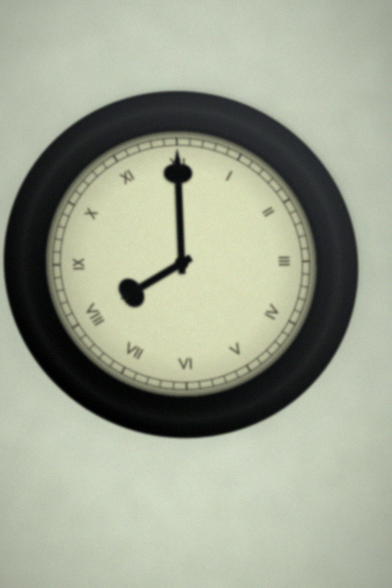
8:00
